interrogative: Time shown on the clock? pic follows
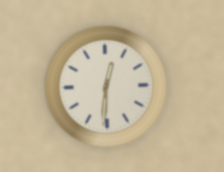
12:31
